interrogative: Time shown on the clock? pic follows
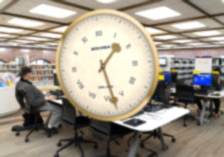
1:28
